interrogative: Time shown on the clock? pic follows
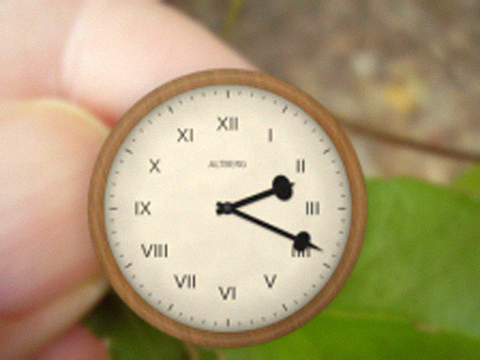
2:19
